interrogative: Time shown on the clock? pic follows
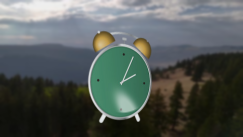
2:04
